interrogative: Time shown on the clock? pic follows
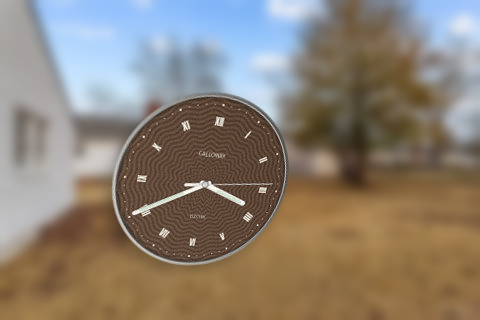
3:40:14
